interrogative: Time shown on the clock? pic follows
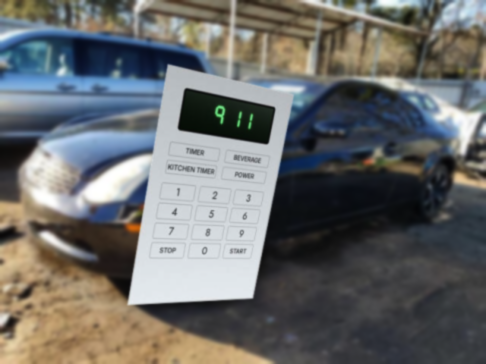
9:11
